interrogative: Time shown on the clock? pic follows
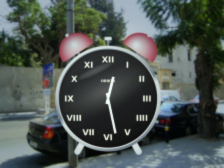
12:28
